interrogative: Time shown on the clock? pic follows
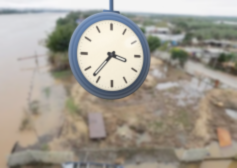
3:37
